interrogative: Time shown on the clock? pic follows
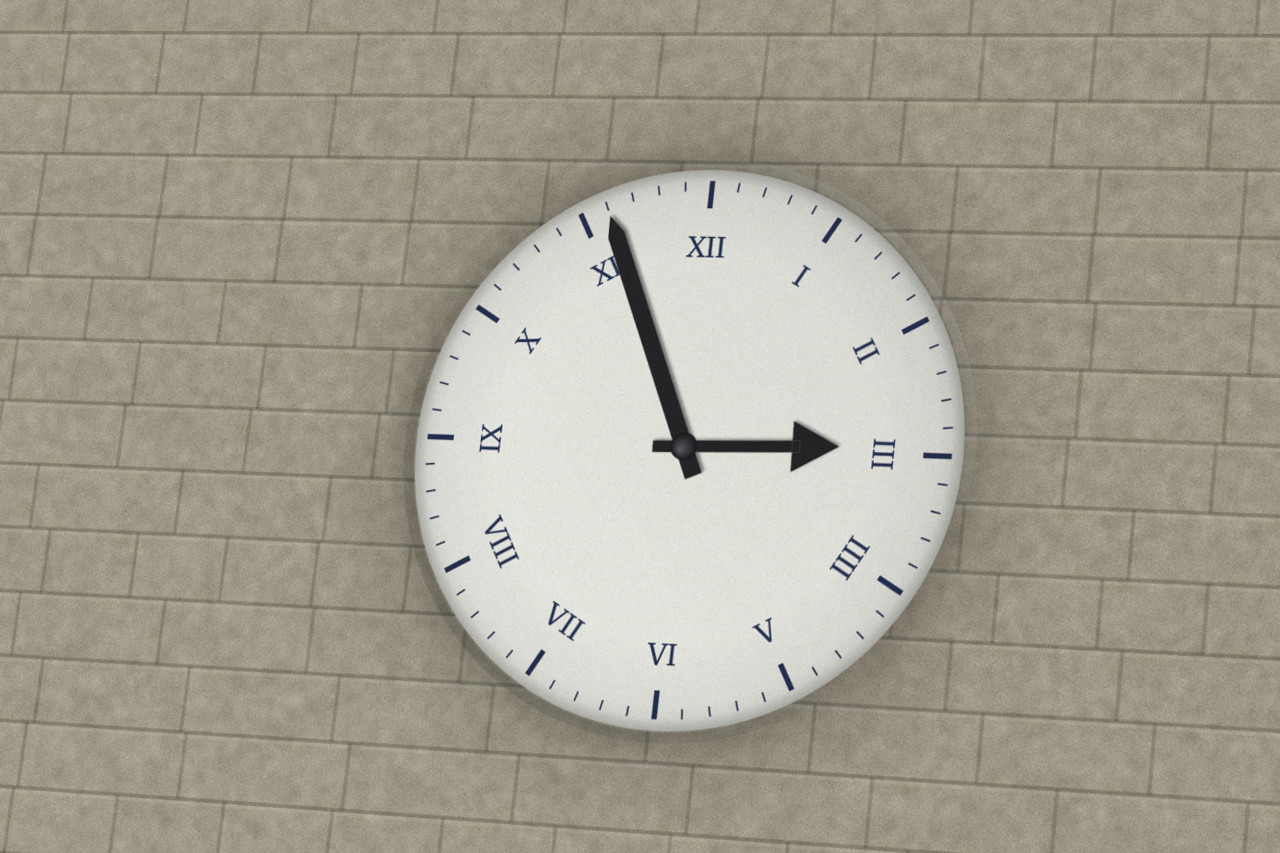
2:56
